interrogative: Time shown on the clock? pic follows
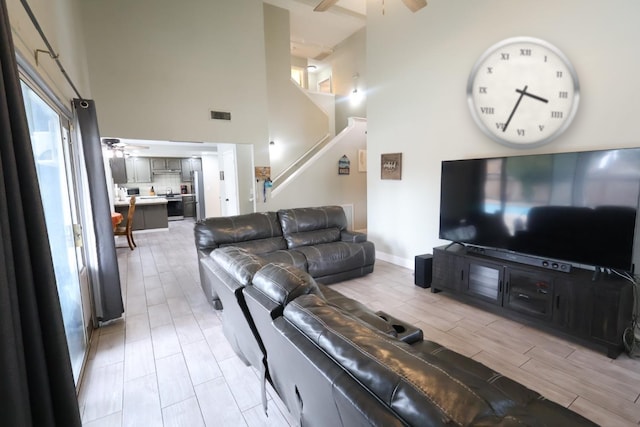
3:34
